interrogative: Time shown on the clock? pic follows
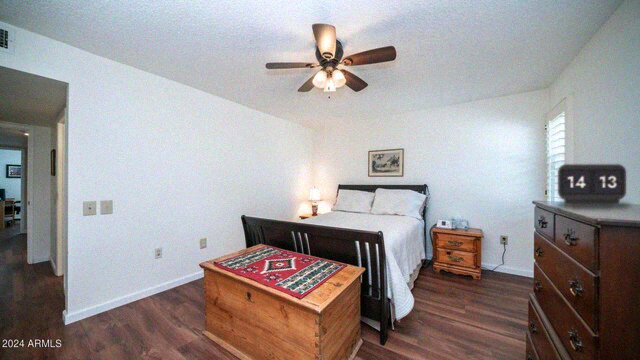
14:13
